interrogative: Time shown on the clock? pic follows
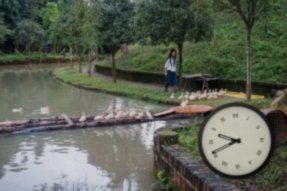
9:41
